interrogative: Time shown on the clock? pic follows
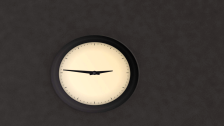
2:46
